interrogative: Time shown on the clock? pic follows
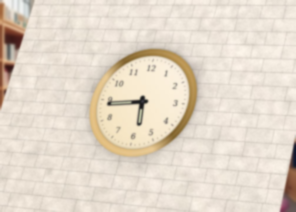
5:44
